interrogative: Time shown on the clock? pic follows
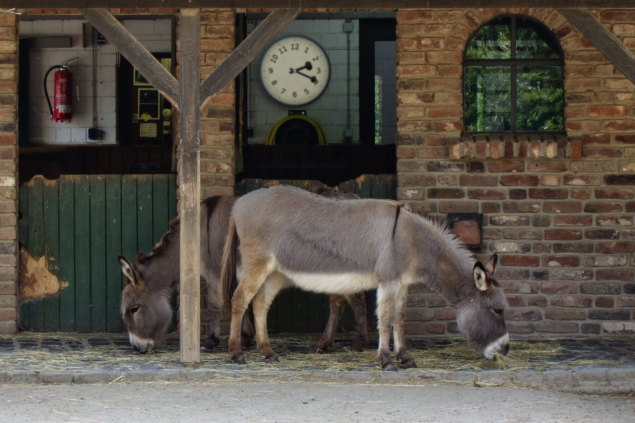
2:19
